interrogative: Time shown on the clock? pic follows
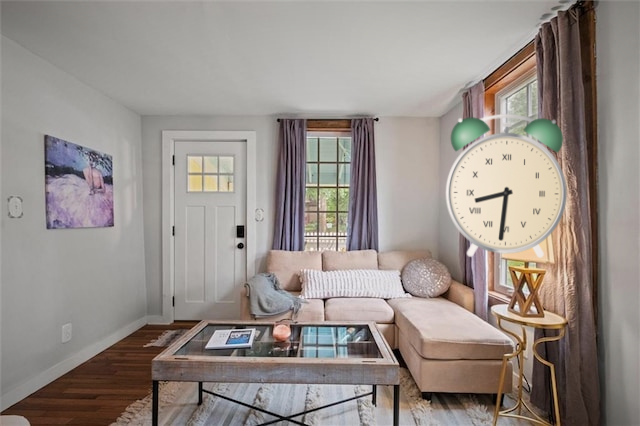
8:31
